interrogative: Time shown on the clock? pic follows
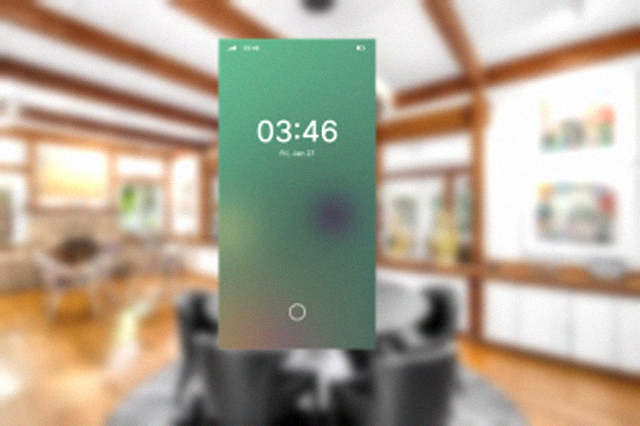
3:46
